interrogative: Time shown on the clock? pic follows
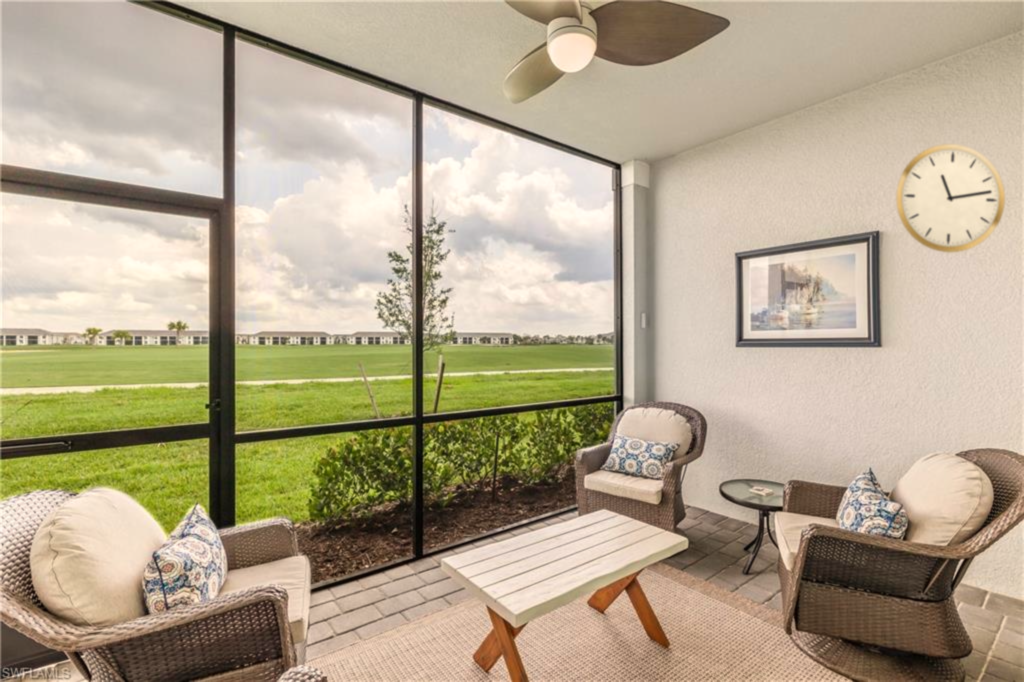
11:13
